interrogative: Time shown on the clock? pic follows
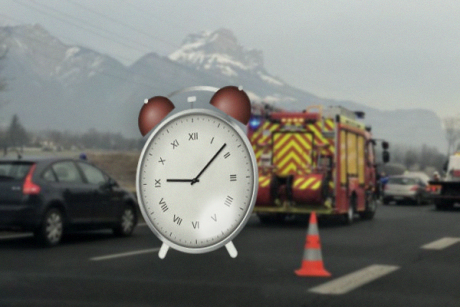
9:08
